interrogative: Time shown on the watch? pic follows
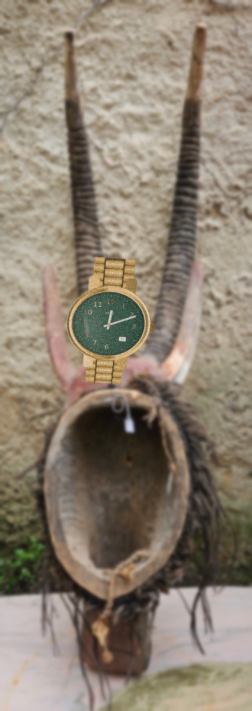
12:11
